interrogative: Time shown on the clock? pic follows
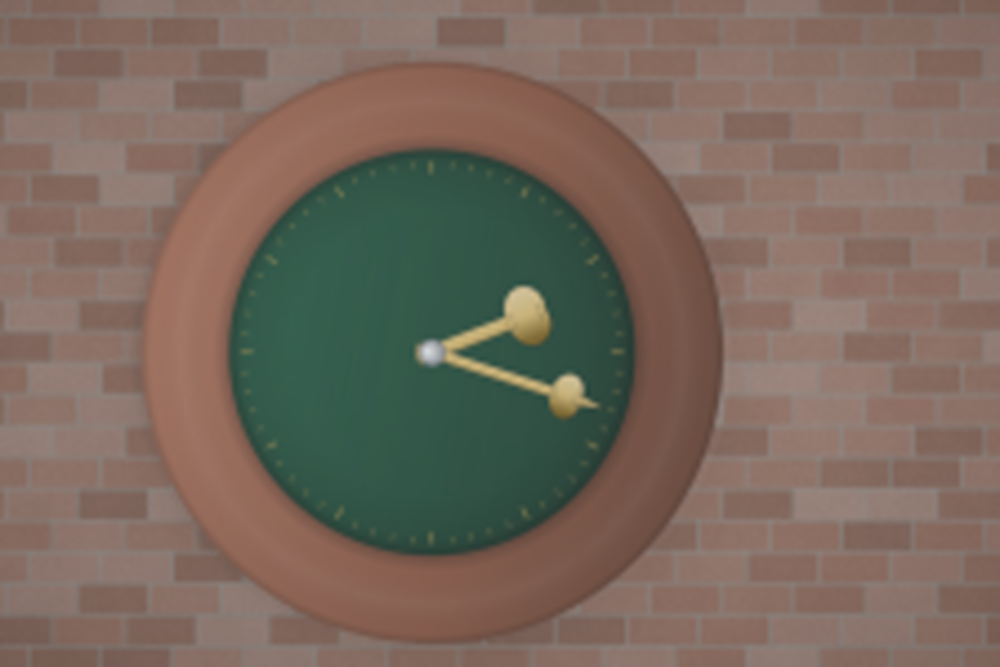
2:18
